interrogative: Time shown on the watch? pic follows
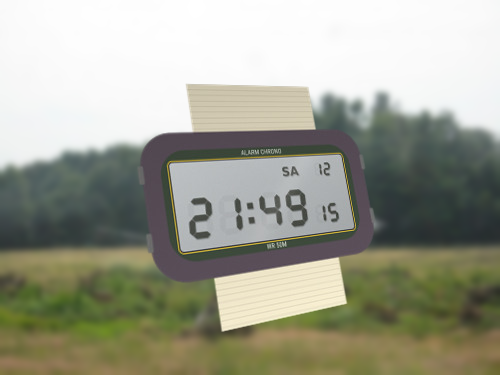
21:49:15
